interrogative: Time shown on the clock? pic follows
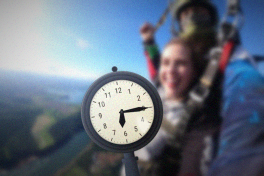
6:15
